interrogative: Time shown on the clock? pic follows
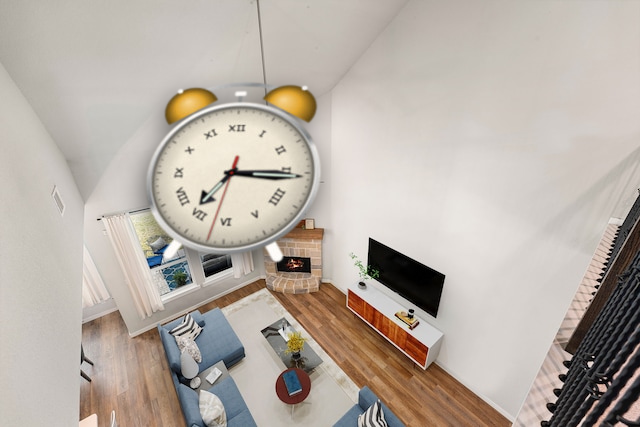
7:15:32
